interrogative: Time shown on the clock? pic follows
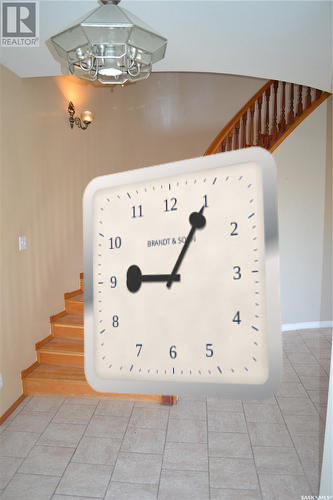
9:05
